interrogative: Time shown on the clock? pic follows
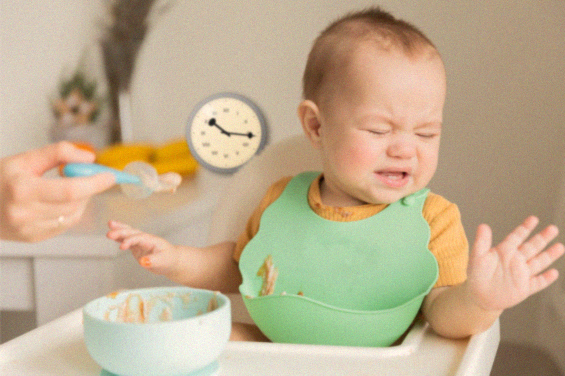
10:16
